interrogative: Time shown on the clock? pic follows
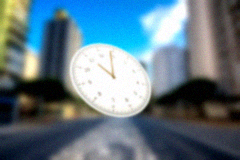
11:04
